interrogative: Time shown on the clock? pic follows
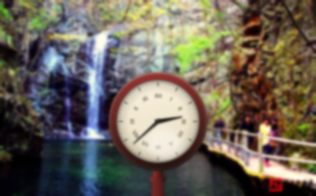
2:38
